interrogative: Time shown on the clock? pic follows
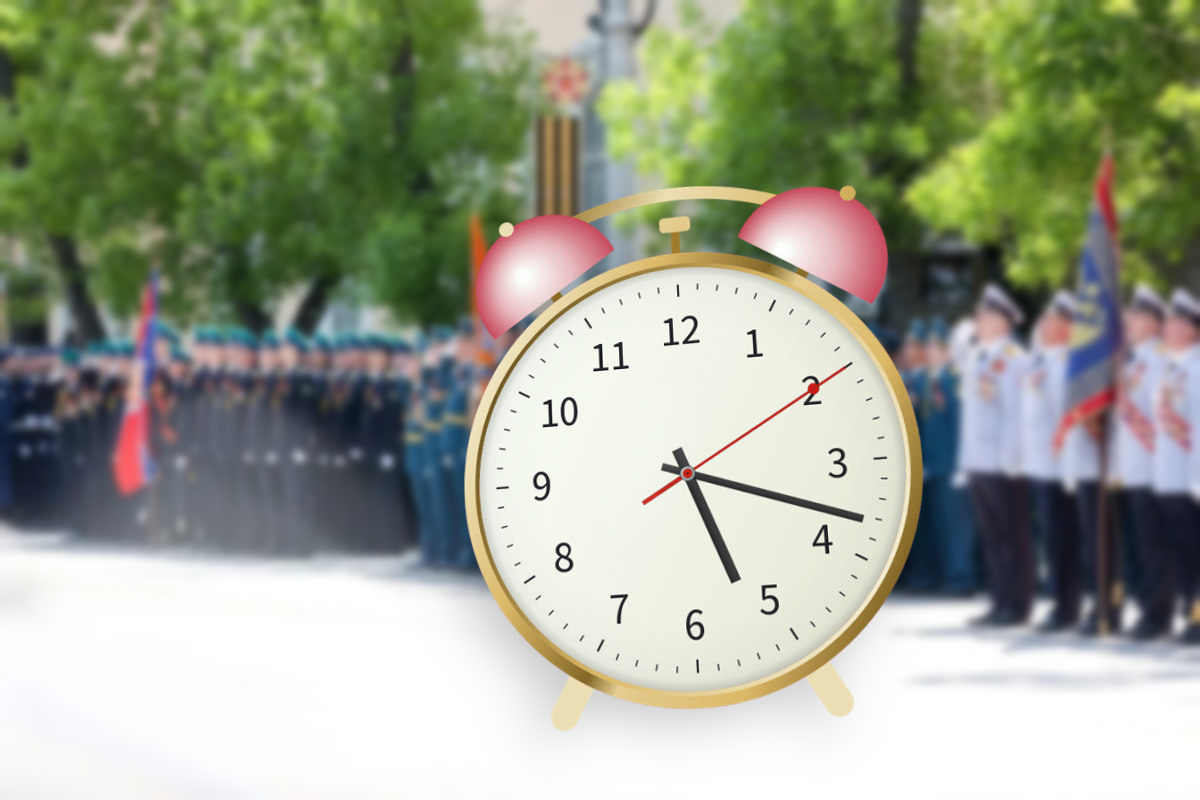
5:18:10
